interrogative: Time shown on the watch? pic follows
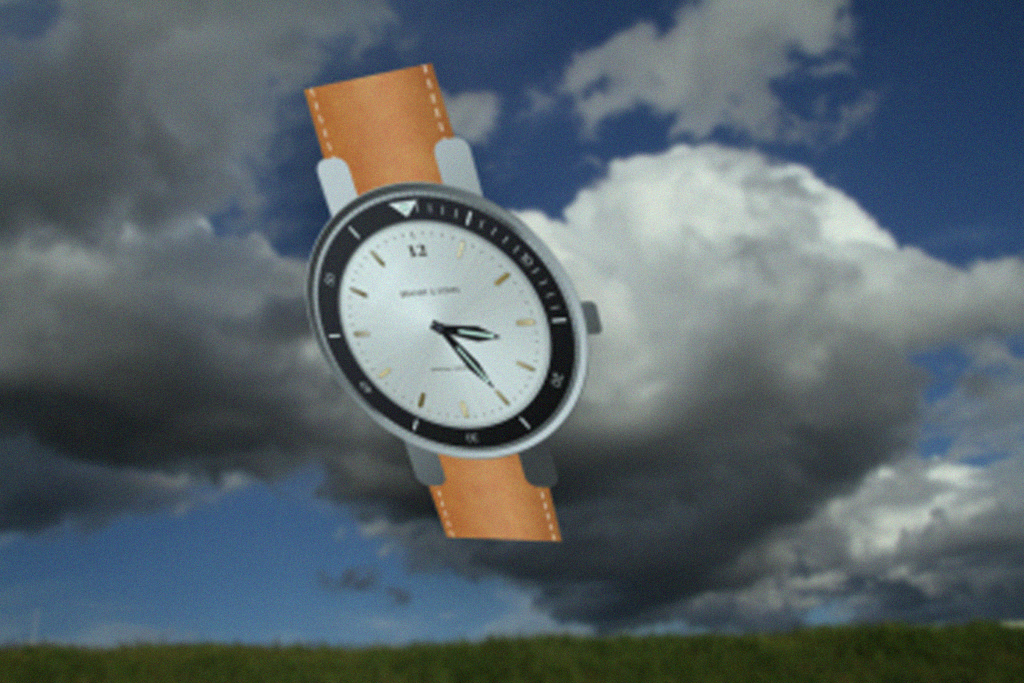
3:25
